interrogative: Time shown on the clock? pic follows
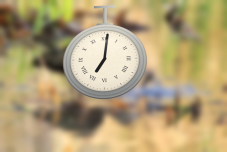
7:01
